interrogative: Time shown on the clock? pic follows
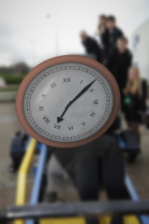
7:08
